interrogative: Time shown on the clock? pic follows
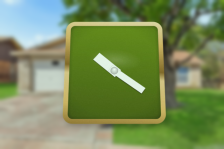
10:21
